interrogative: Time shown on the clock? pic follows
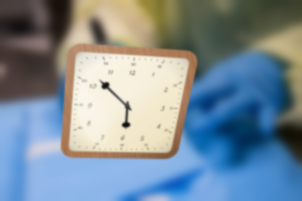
5:52
